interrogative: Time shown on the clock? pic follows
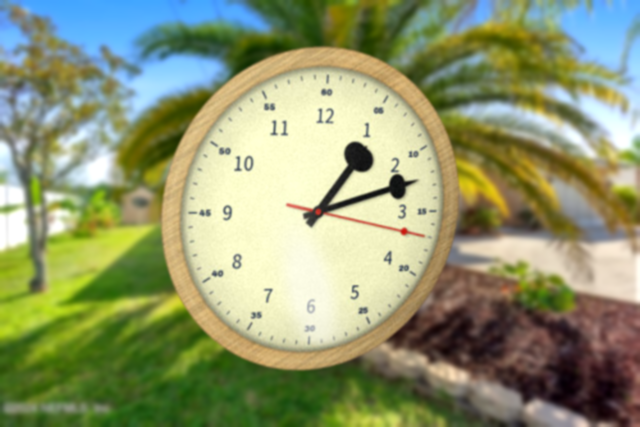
1:12:17
